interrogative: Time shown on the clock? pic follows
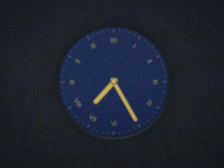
7:25
